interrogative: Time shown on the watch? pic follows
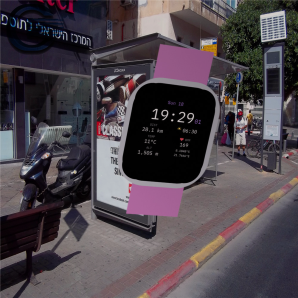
19:29
